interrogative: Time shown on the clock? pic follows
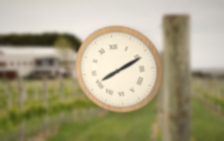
8:11
